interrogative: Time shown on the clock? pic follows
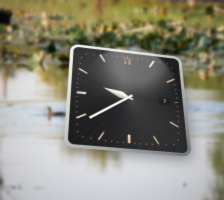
9:39
